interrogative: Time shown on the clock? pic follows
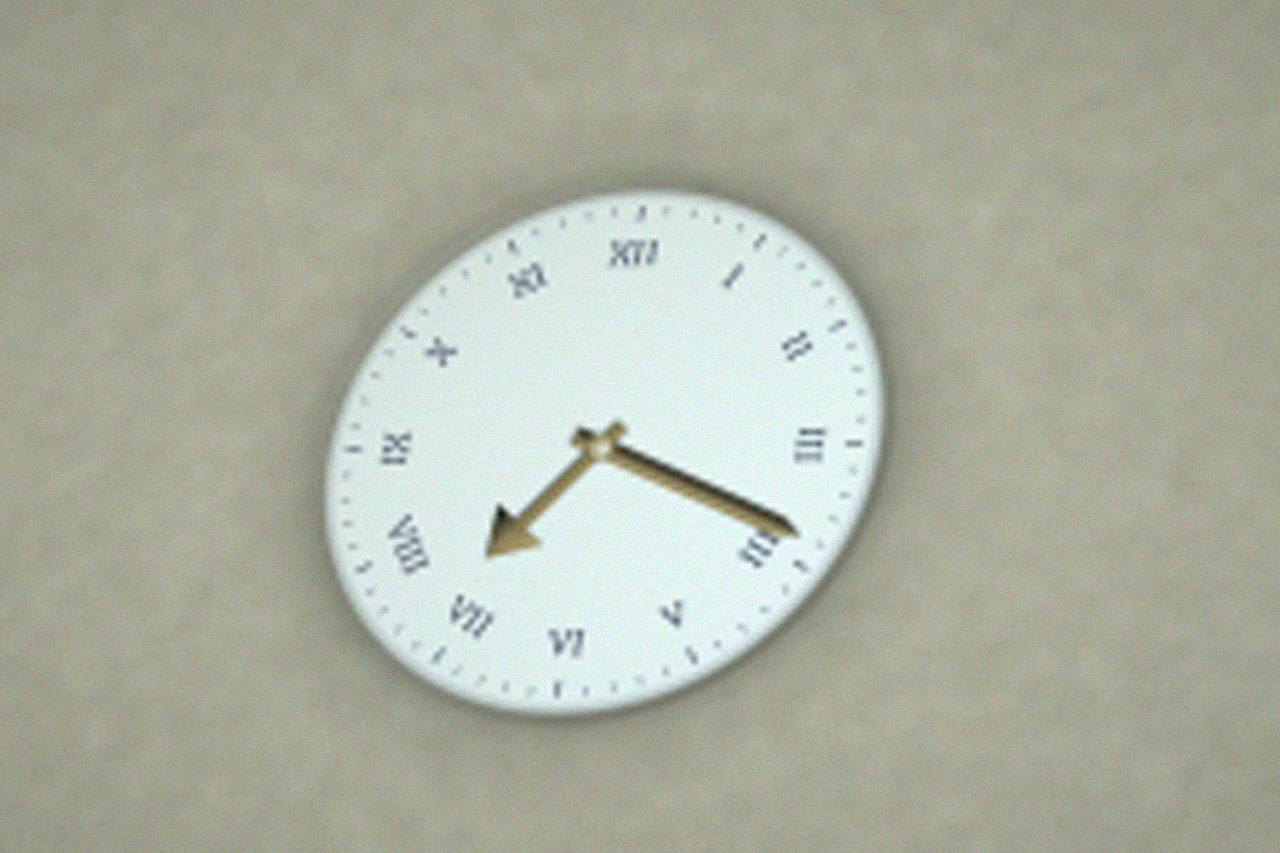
7:19
